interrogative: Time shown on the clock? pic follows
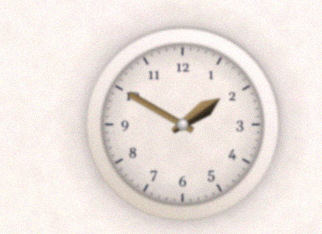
1:50
